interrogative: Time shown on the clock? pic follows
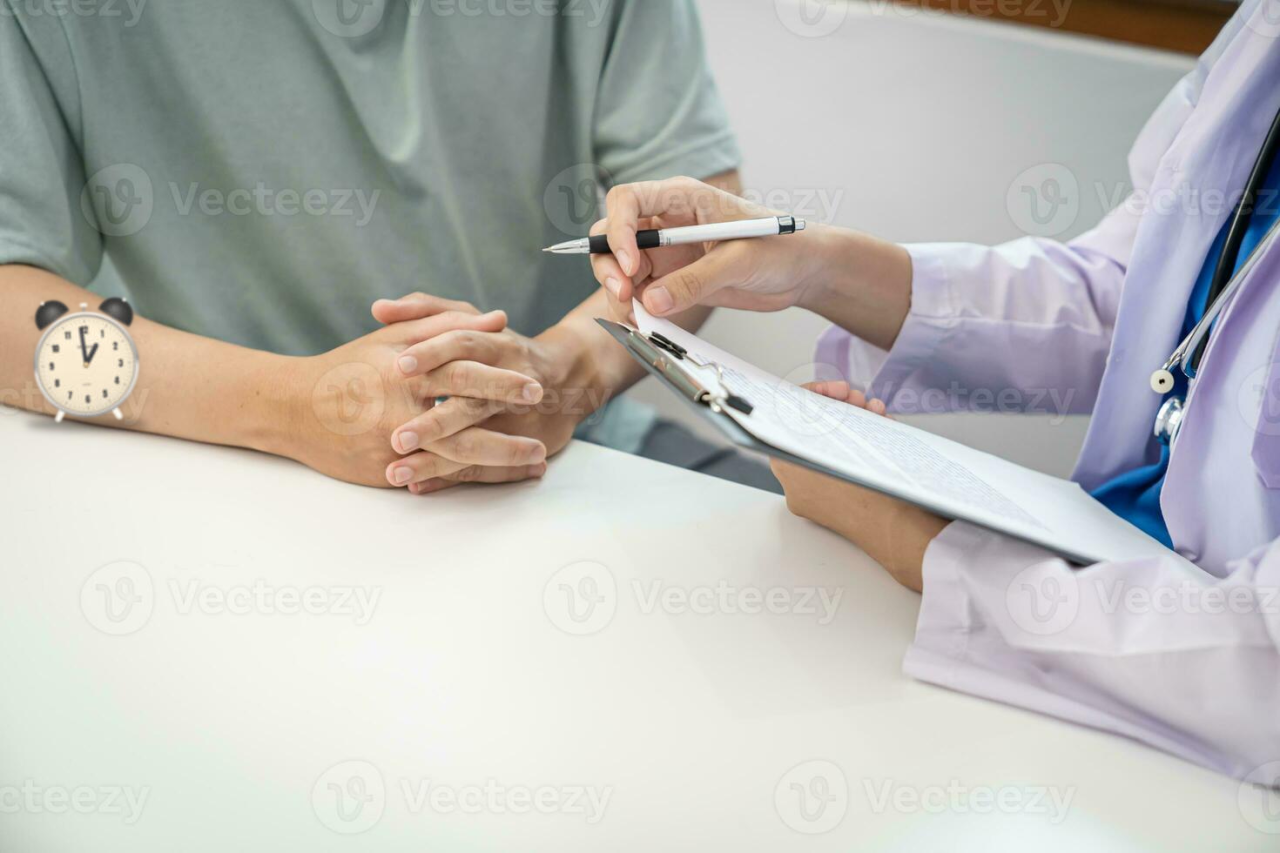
12:59
